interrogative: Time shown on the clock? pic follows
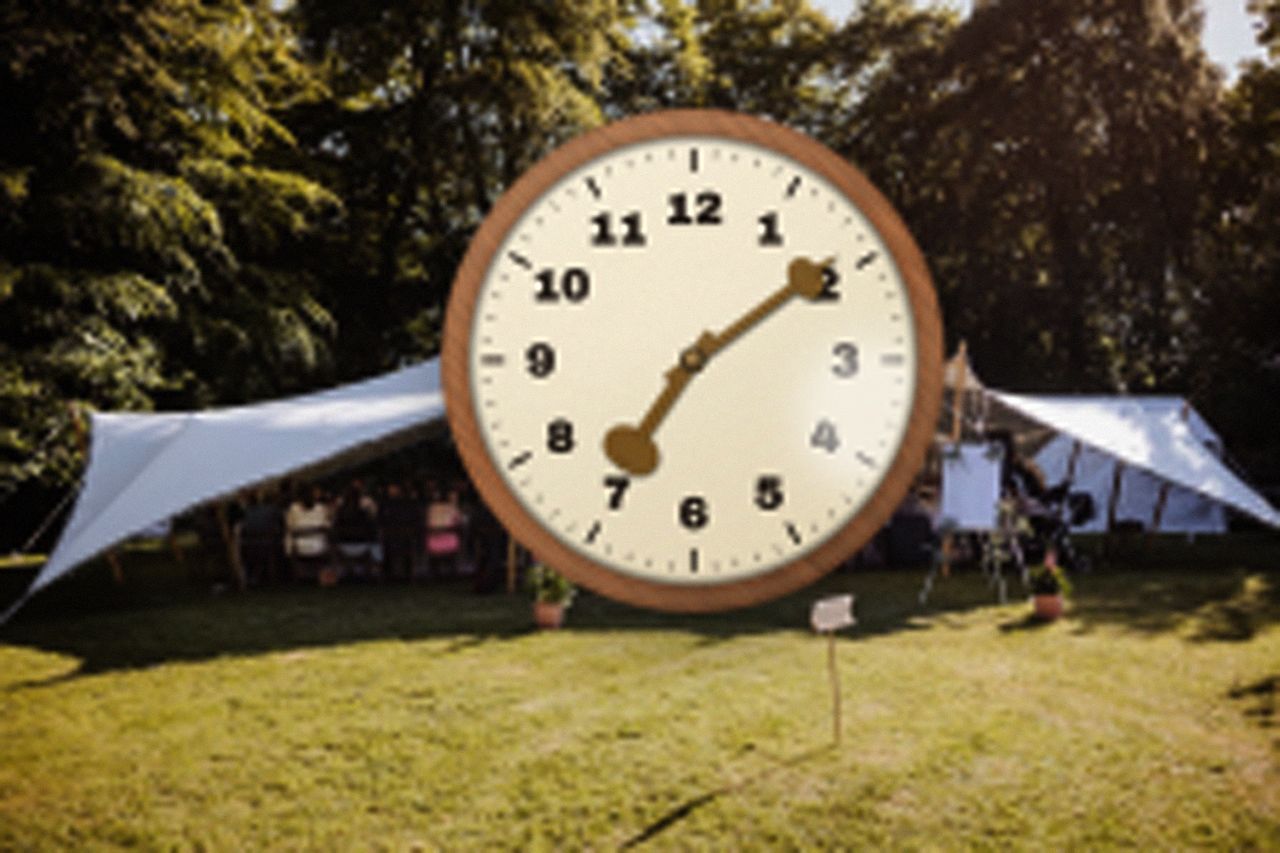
7:09
